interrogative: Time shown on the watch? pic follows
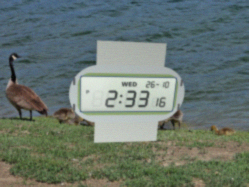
2:33:16
